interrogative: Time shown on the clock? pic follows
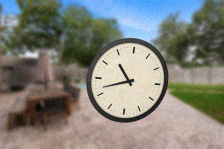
10:42
